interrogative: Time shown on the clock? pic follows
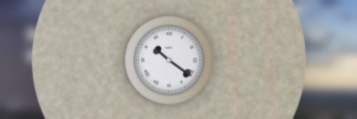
10:21
